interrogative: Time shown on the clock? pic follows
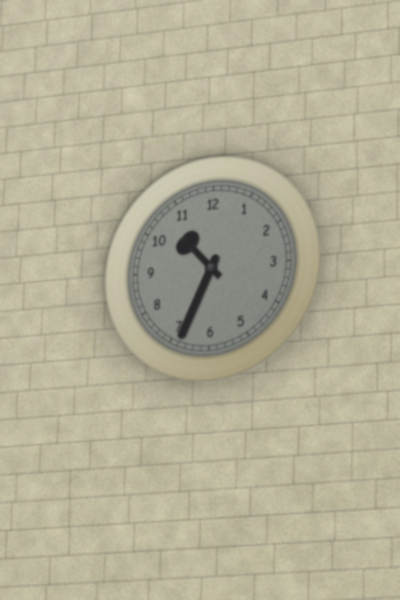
10:34
